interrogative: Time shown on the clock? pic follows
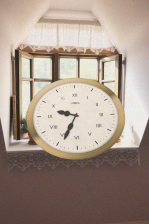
9:34
